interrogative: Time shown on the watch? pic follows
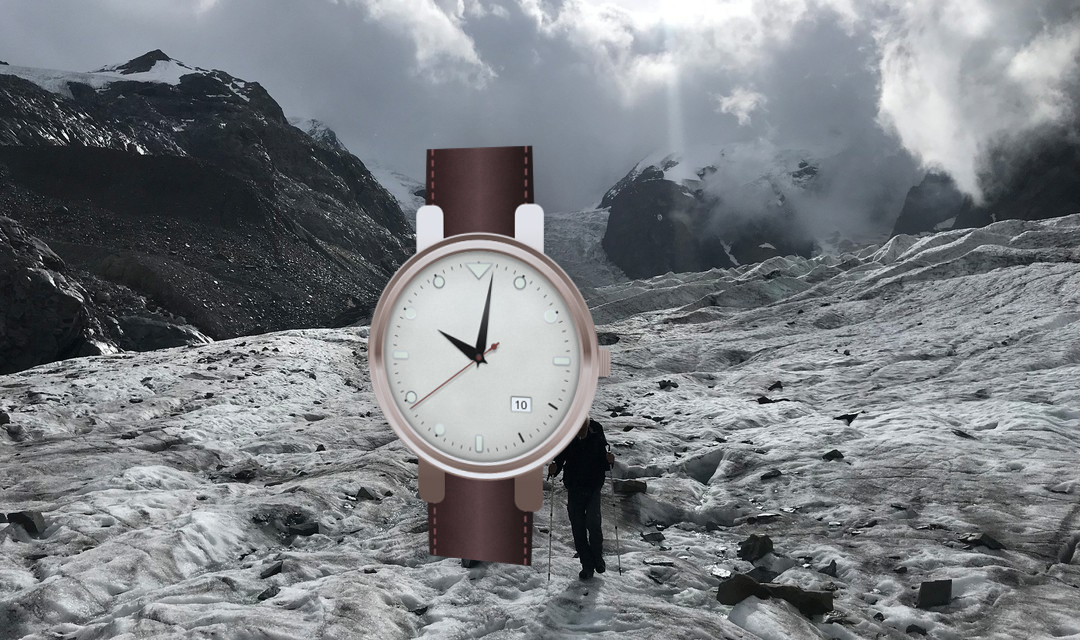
10:01:39
